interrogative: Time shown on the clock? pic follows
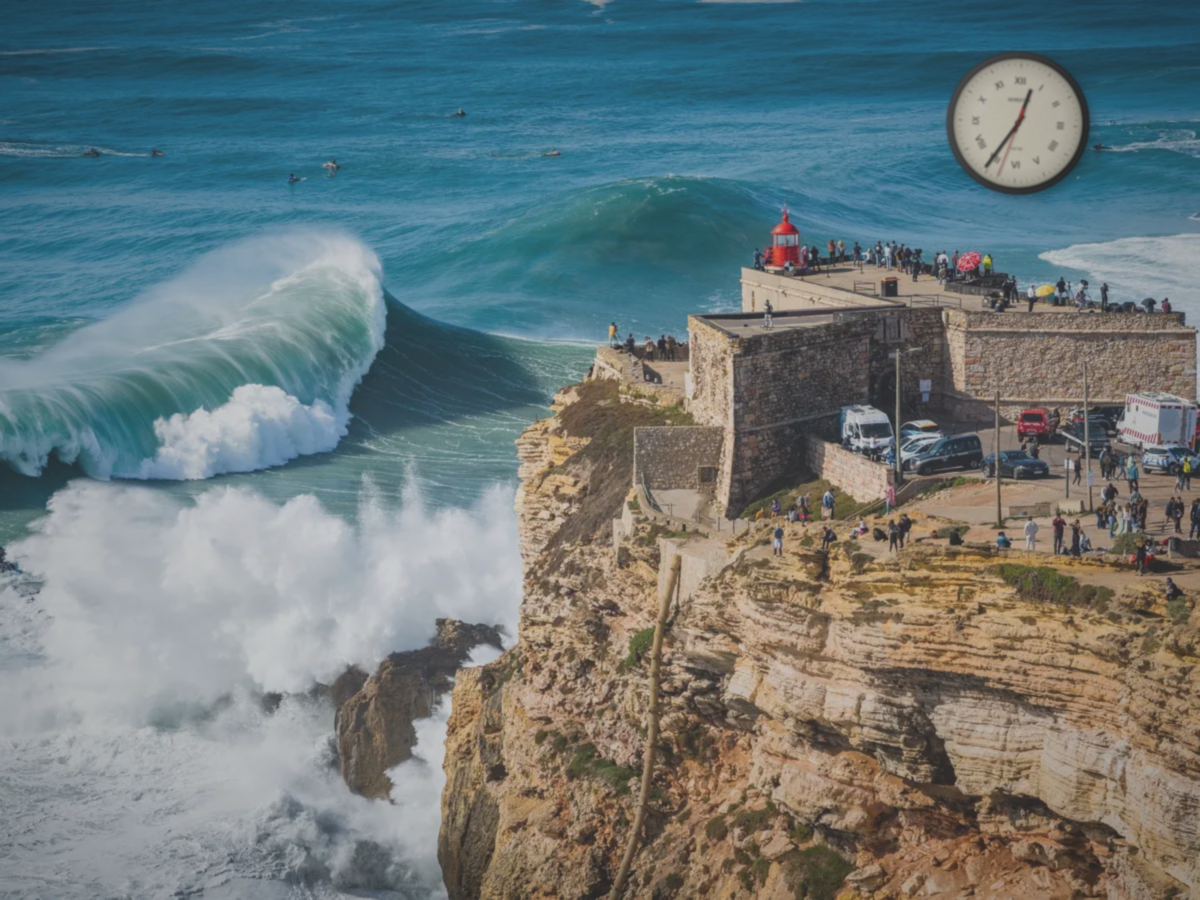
12:35:33
